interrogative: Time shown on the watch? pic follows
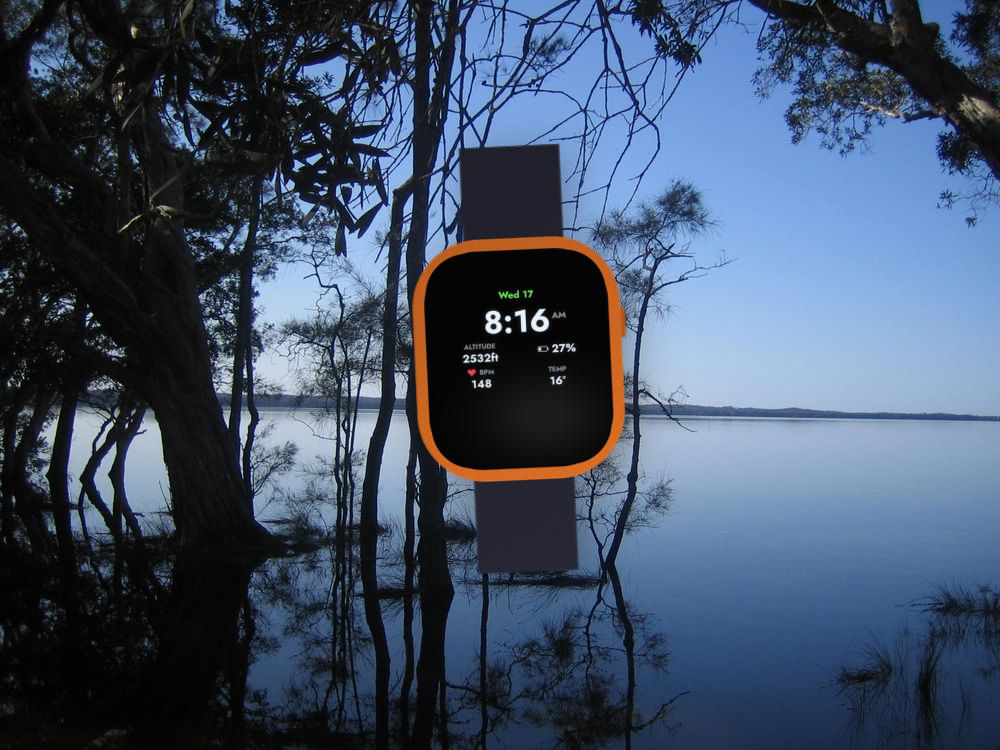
8:16
